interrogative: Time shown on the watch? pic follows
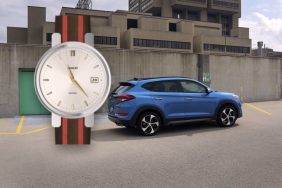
11:23
